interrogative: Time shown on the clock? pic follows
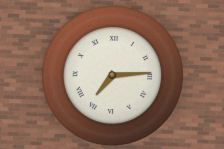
7:14
